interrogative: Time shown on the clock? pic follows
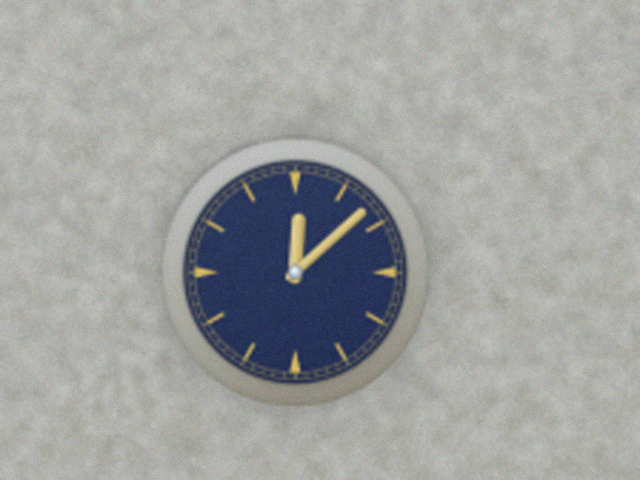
12:08
